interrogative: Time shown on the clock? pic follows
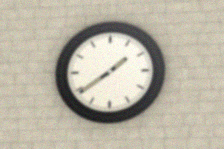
1:39
